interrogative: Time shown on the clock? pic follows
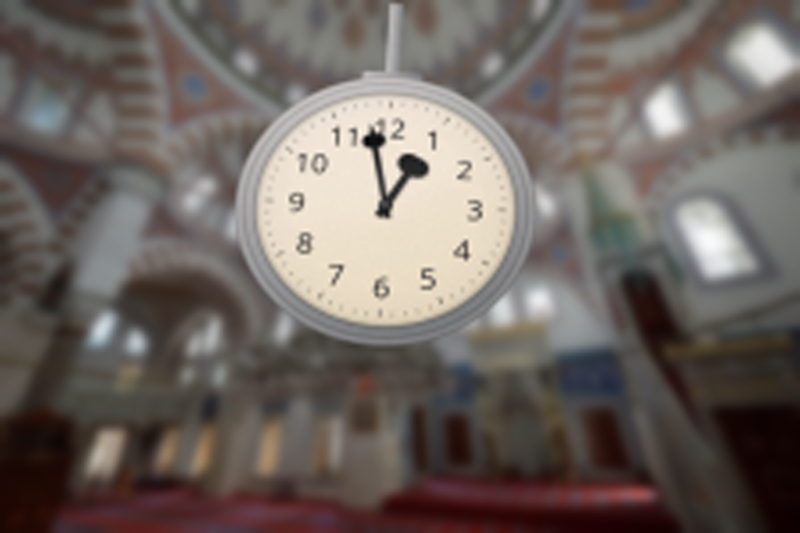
12:58
